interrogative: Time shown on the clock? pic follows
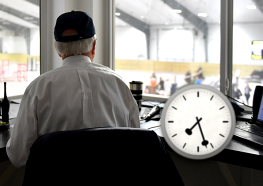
7:27
